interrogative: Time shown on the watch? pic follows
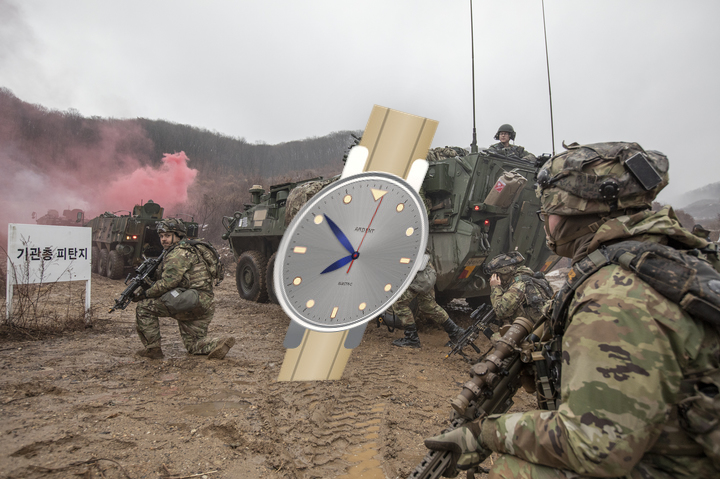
7:51:01
